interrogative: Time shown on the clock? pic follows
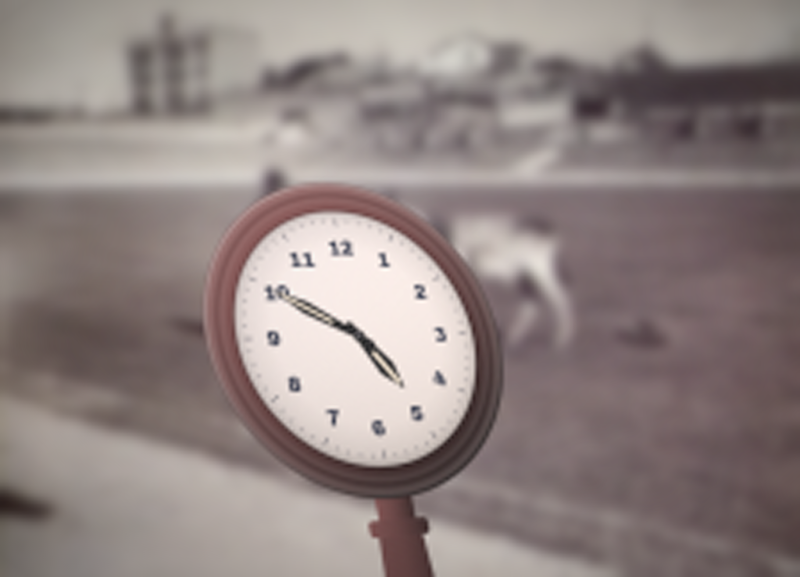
4:50
